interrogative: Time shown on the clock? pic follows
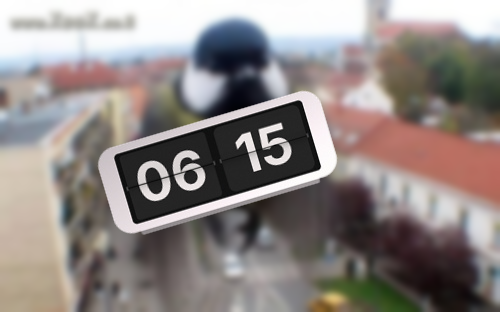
6:15
